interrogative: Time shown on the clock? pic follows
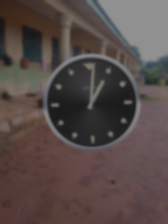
1:01
